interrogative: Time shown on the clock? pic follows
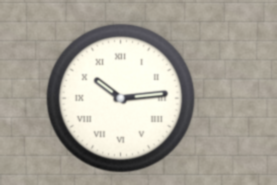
10:14
